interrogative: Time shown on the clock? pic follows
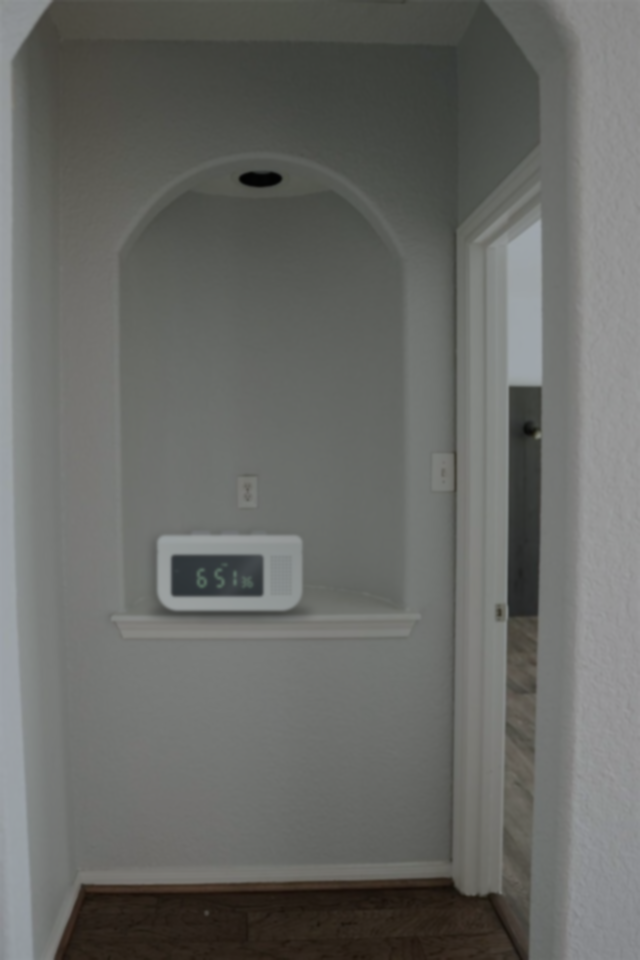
6:51
